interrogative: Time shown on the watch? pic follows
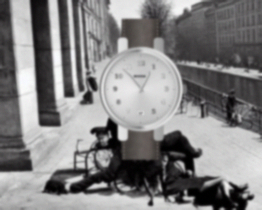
12:53
